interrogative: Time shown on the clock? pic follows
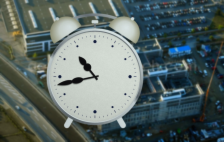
10:43
